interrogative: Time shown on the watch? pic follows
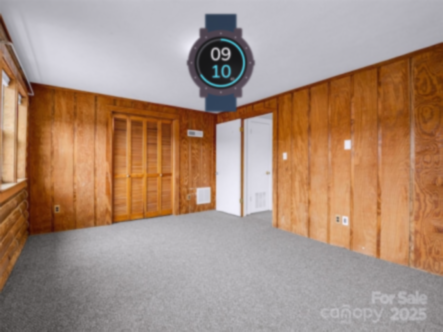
9:10
